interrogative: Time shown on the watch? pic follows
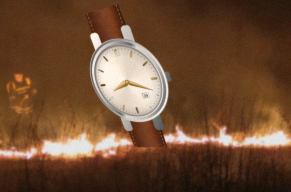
8:19
